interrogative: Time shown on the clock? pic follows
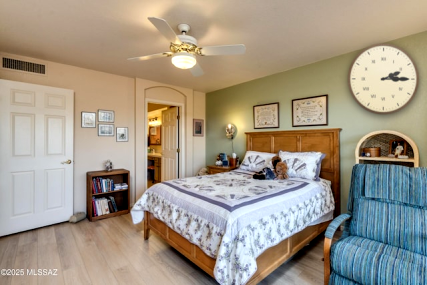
2:15
